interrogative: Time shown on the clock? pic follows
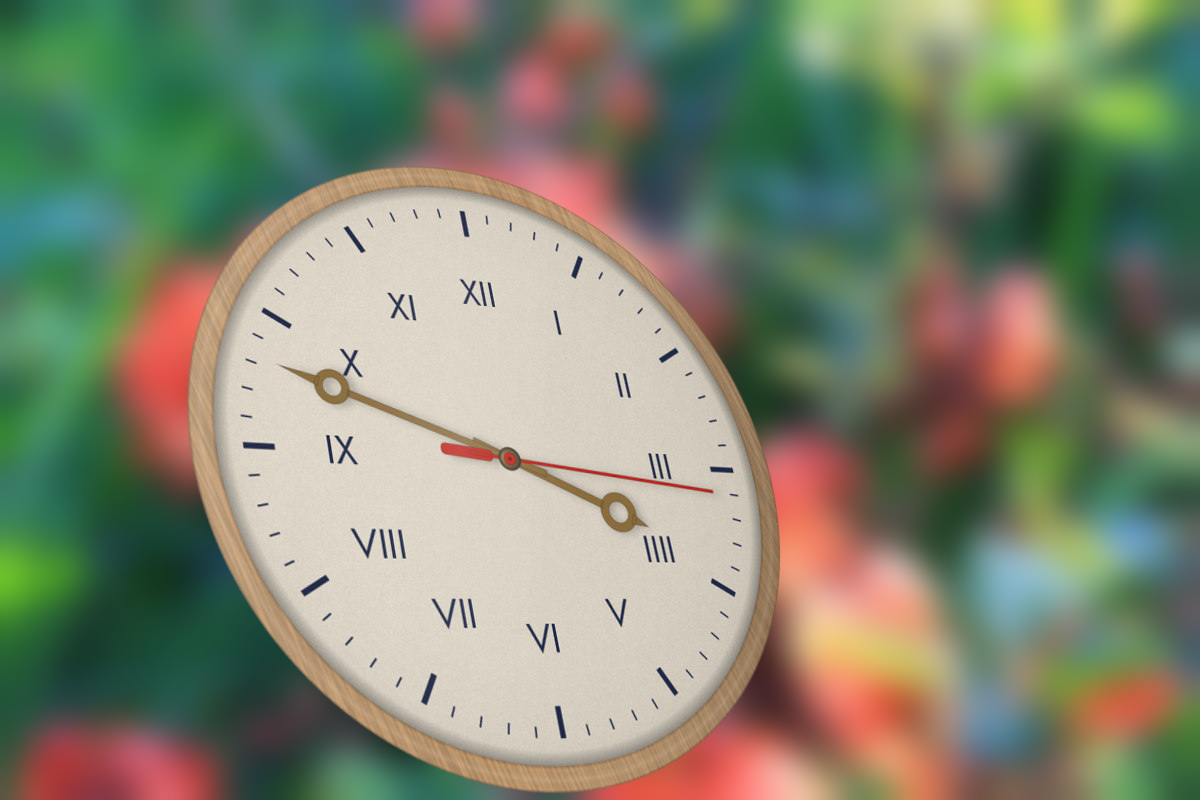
3:48:16
